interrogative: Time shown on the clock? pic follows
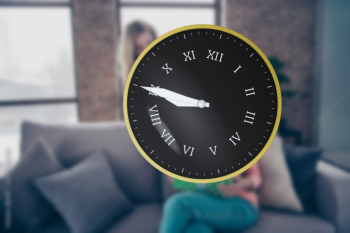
8:45
